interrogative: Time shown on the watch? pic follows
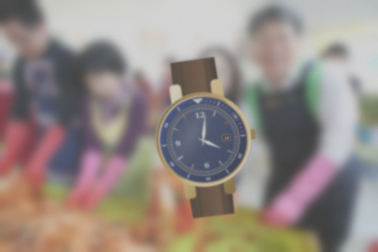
4:02
